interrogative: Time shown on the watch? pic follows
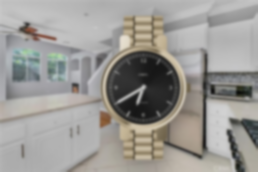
6:40
